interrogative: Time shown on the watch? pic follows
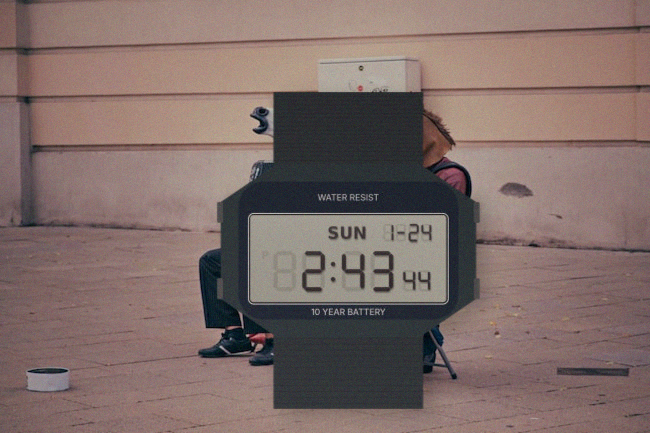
2:43:44
